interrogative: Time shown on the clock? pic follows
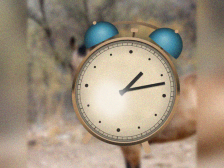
1:12
